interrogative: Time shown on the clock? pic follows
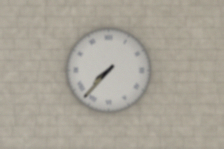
7:37
